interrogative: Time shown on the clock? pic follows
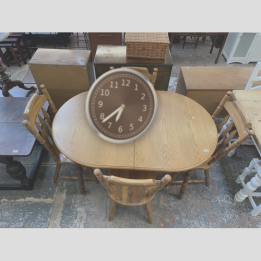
6:38
